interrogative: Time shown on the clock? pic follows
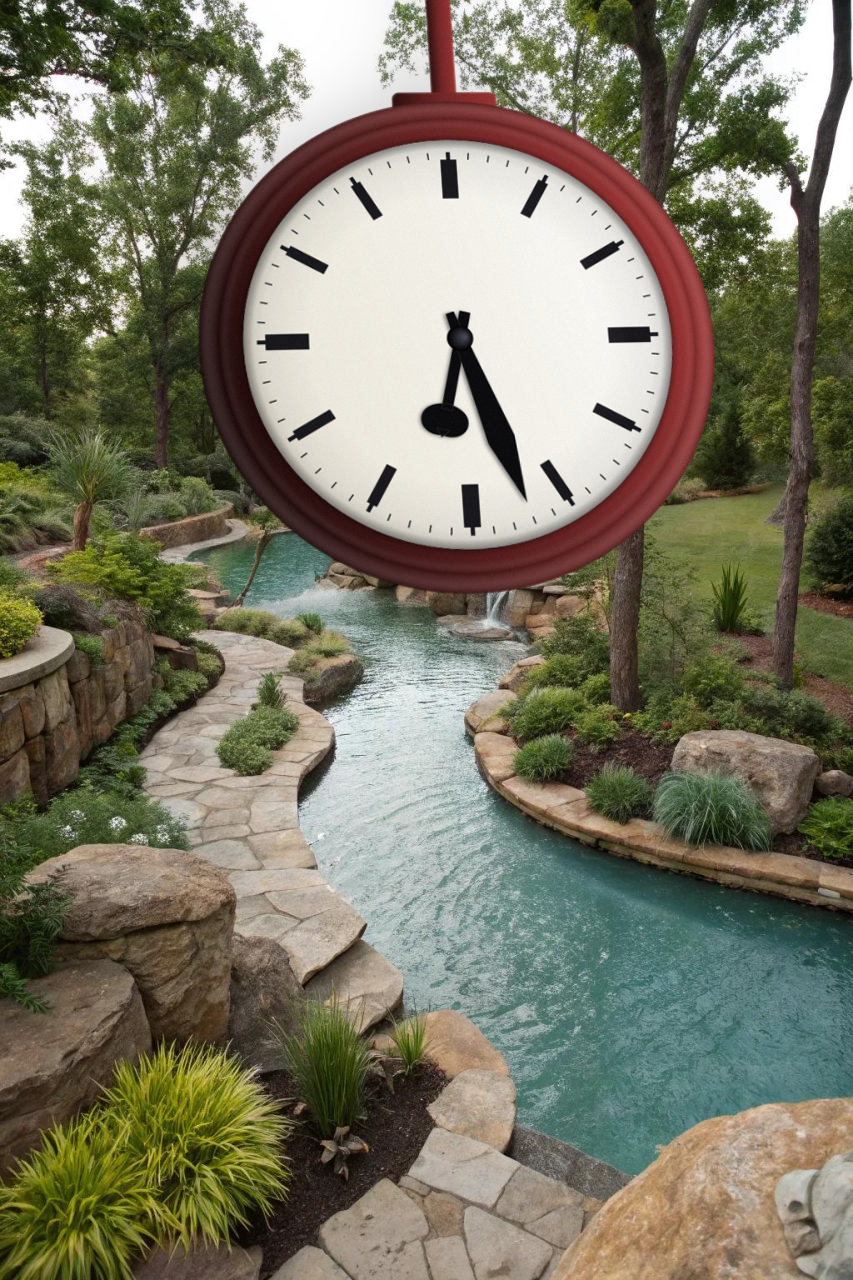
6:27
